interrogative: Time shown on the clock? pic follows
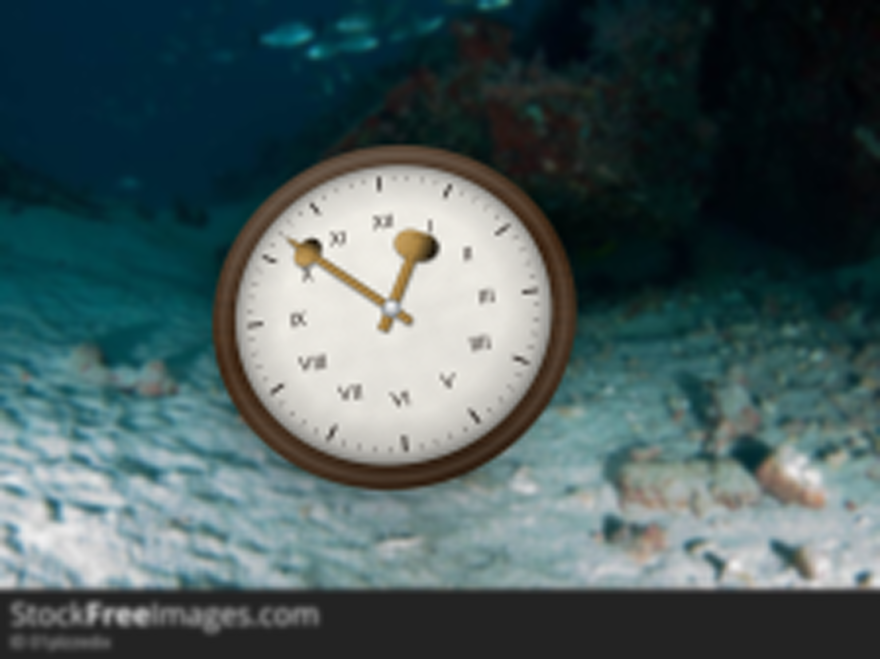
12:52
